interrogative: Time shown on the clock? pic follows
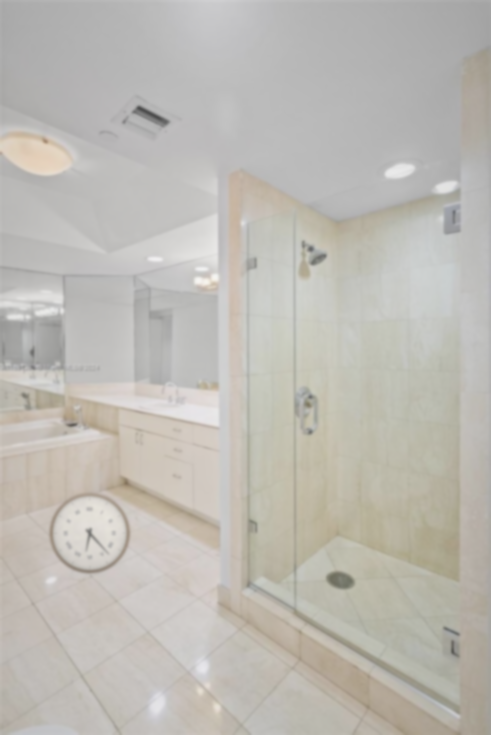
6:23
